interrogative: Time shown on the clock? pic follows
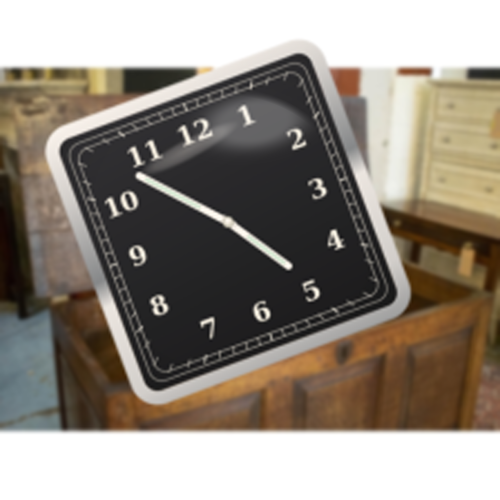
4:53
